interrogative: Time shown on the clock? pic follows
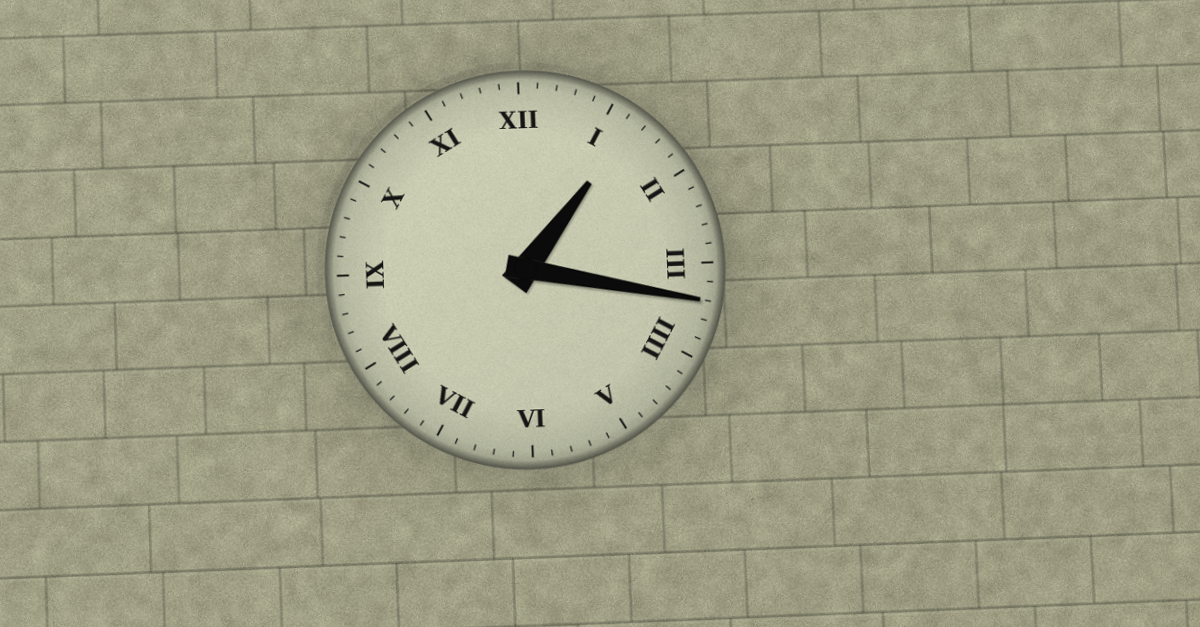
1:17
